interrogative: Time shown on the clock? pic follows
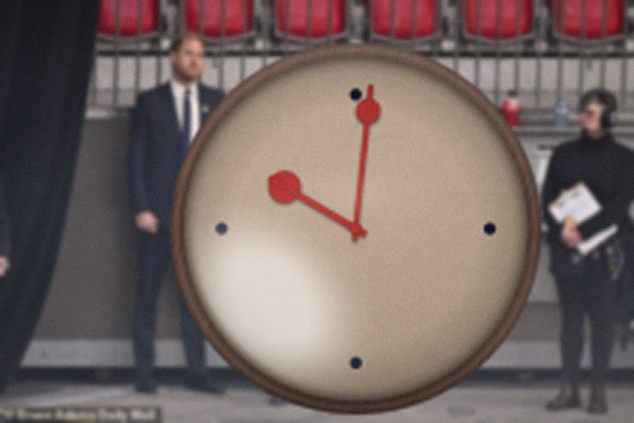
10:01
